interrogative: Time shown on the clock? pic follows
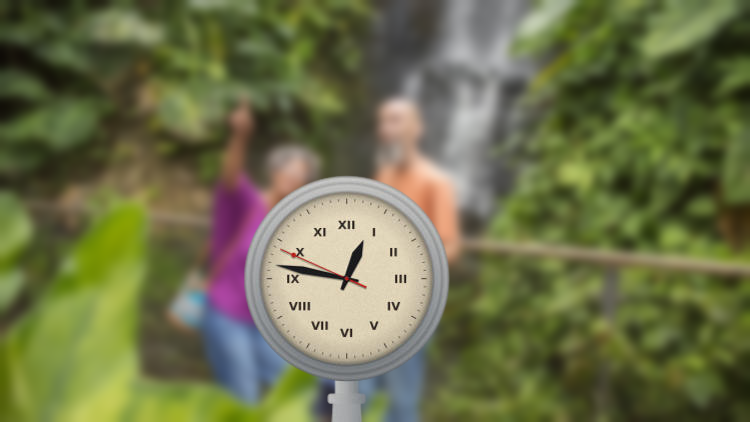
12:46:49
